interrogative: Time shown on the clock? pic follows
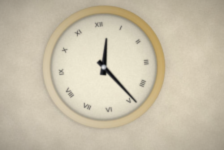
12:24
